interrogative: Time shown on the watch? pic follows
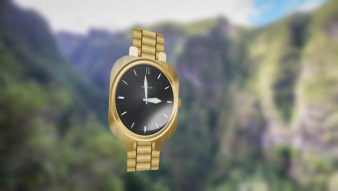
2:59
